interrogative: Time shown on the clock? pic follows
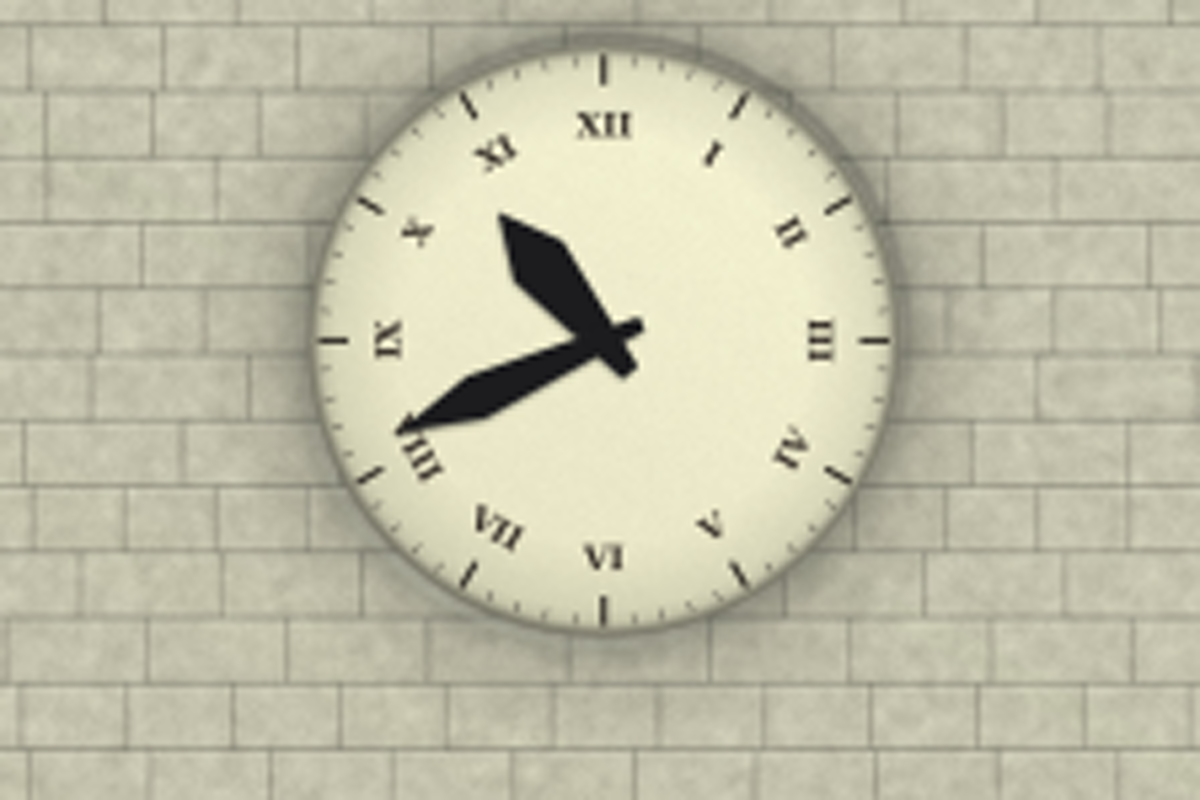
10:41
